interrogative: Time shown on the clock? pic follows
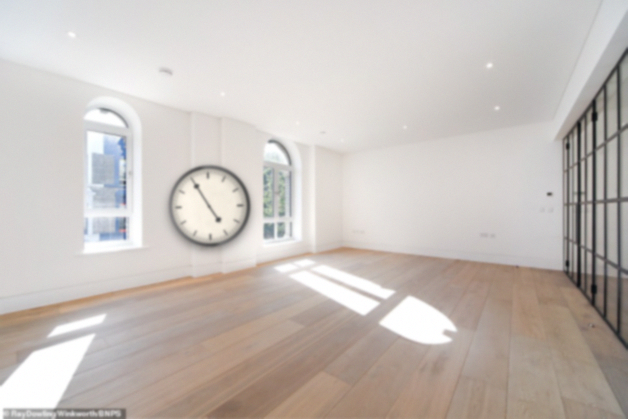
4:55
